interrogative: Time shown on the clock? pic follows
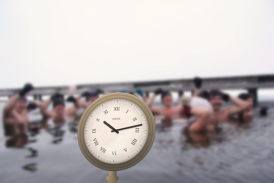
10:13
